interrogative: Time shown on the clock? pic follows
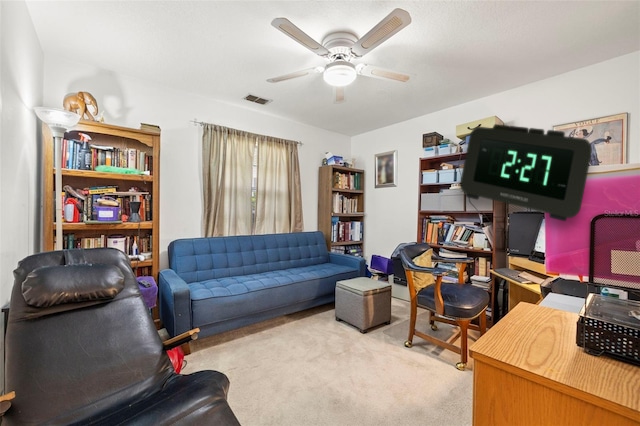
2:27
